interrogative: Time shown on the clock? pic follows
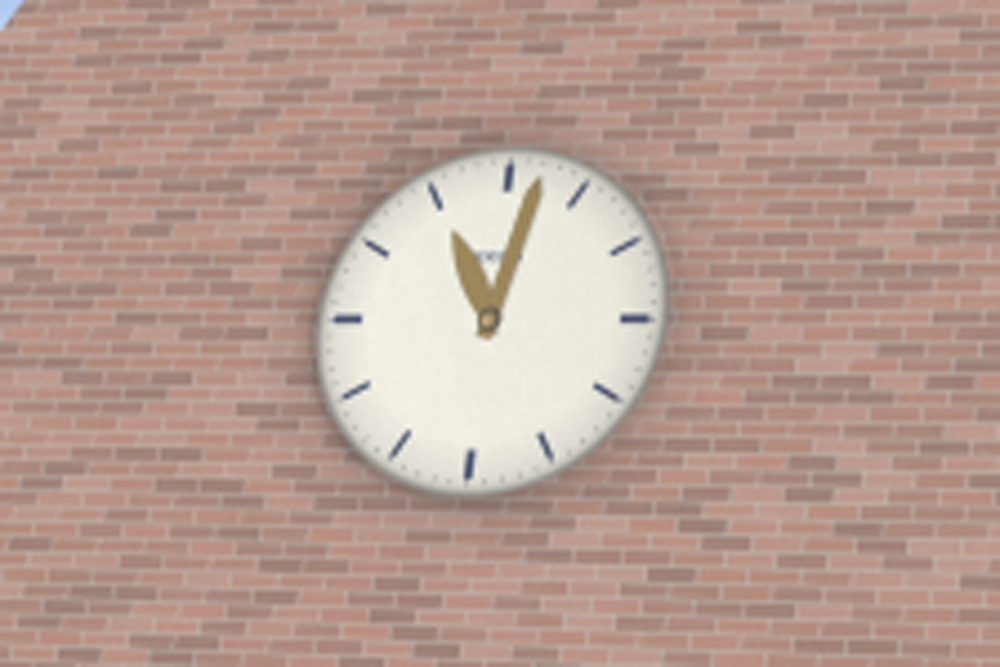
11:02
